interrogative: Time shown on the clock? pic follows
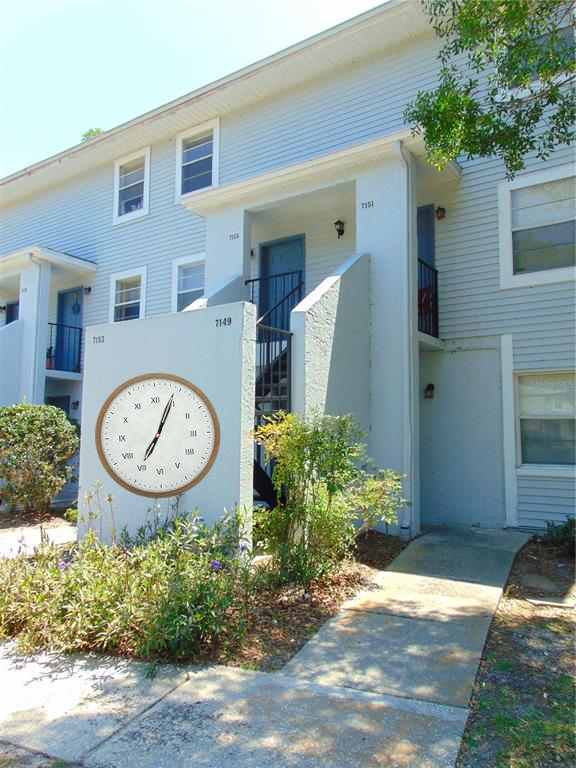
7:04
